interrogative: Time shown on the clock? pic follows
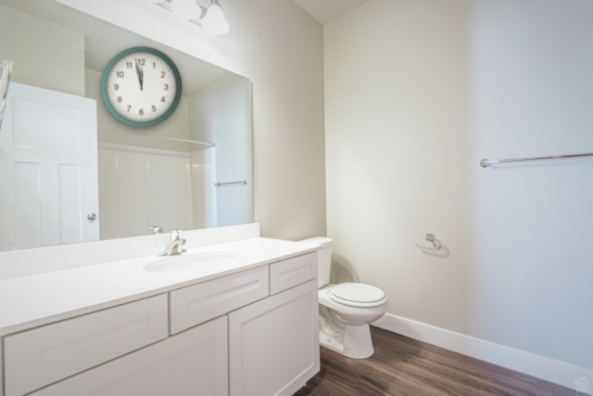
11:58
